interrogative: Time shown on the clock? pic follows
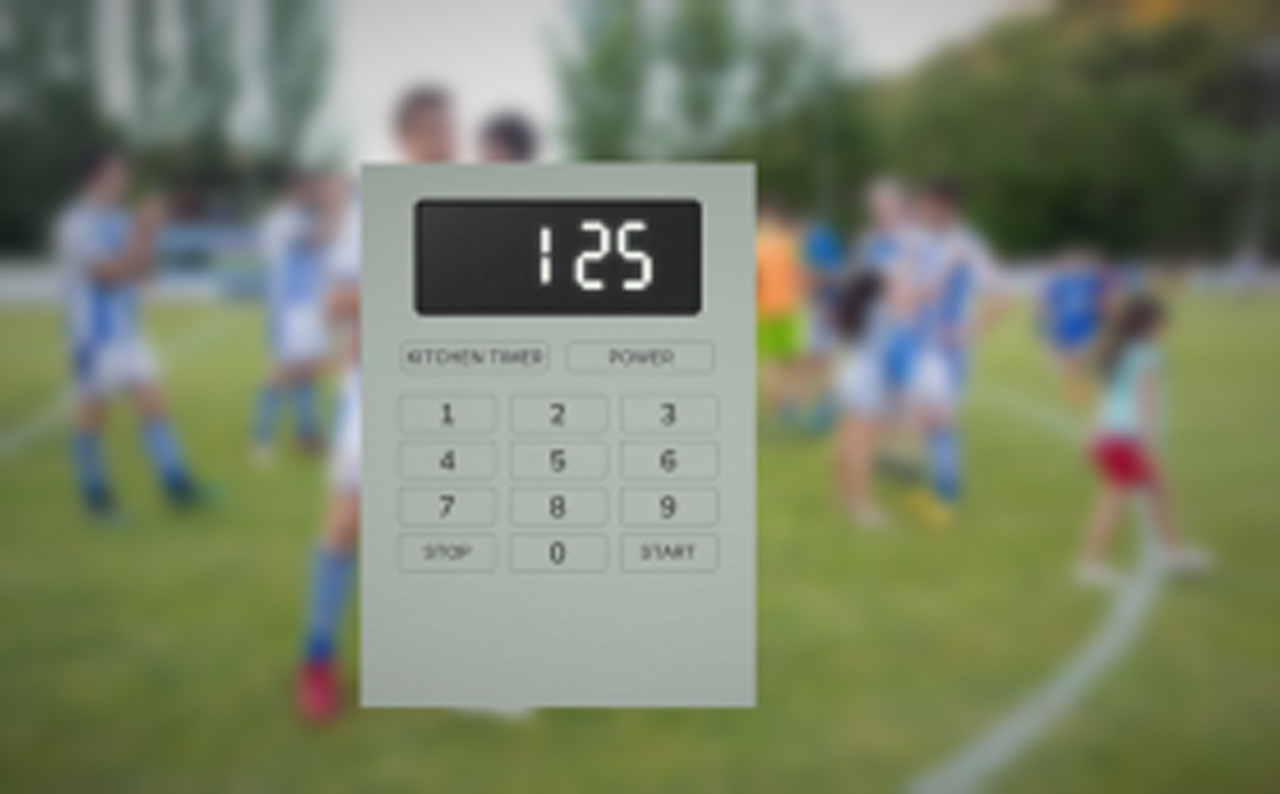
1:25
